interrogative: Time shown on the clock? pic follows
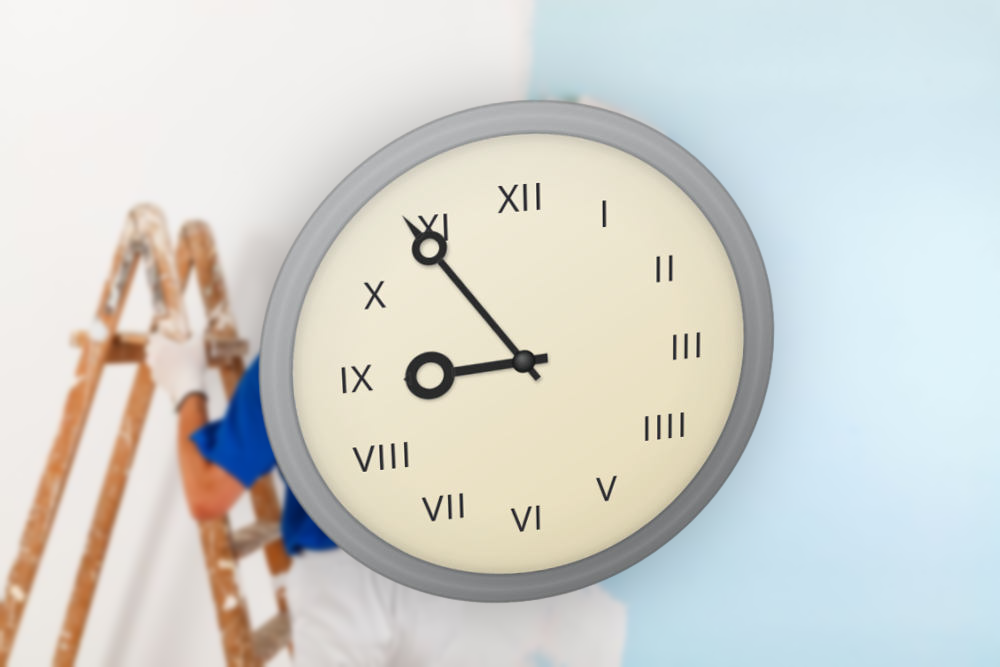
8:54
